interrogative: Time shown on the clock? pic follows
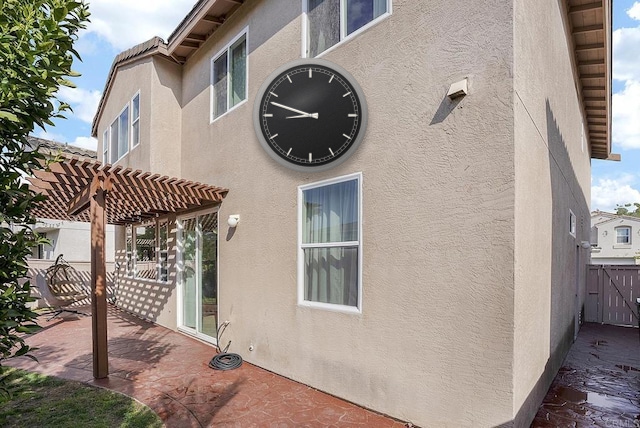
8:48
